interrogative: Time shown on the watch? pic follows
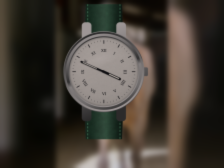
3:49
